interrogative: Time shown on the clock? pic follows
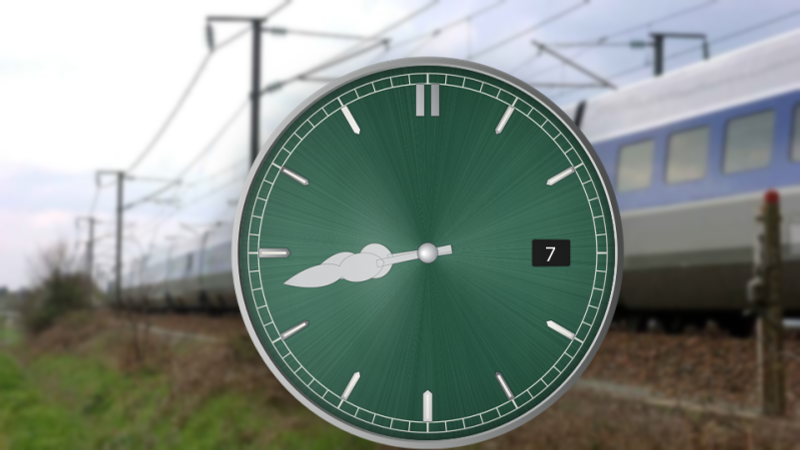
8:43
